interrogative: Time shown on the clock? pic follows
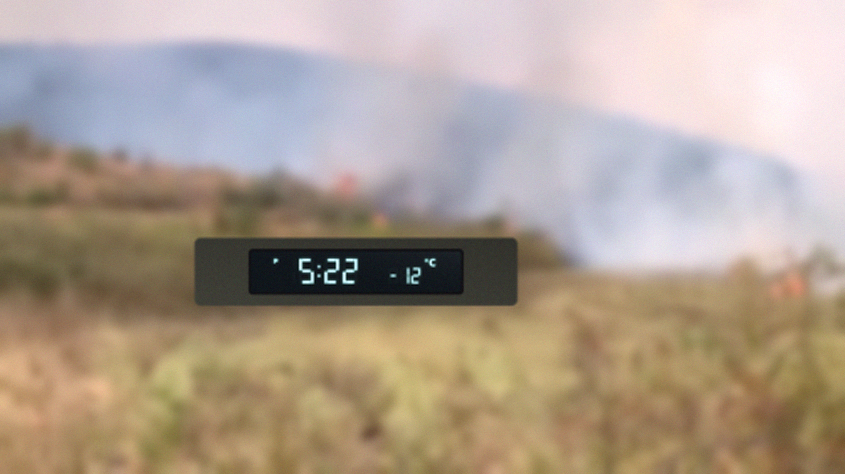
5:22
